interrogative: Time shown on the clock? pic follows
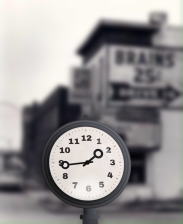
1:44
